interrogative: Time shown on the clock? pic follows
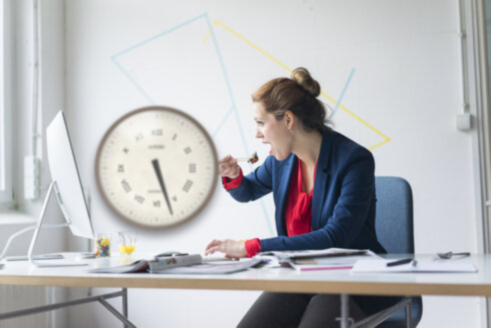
5:27
